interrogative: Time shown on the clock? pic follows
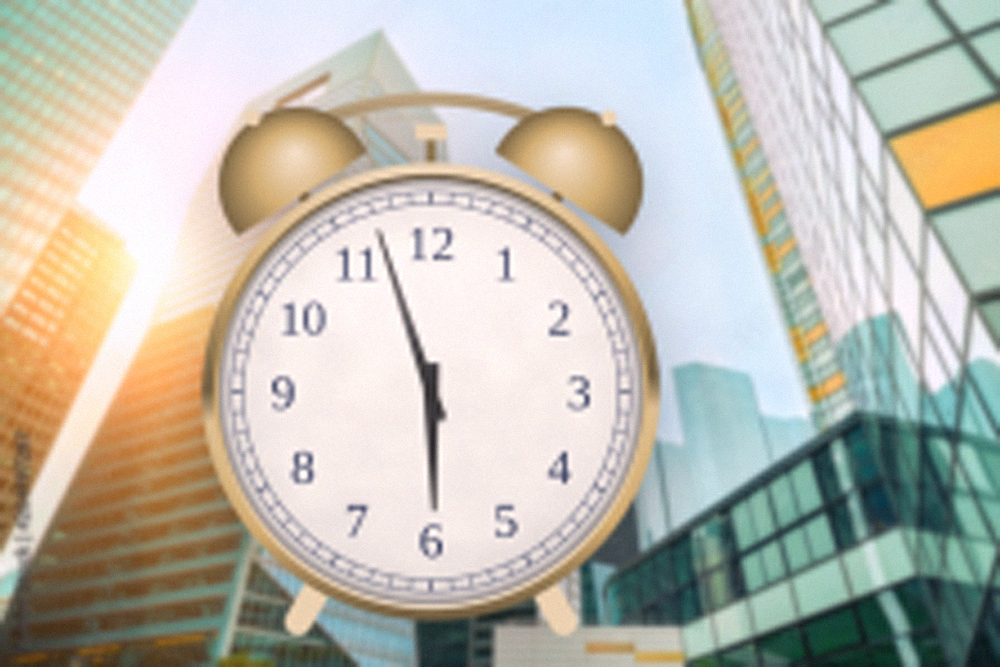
5:57
